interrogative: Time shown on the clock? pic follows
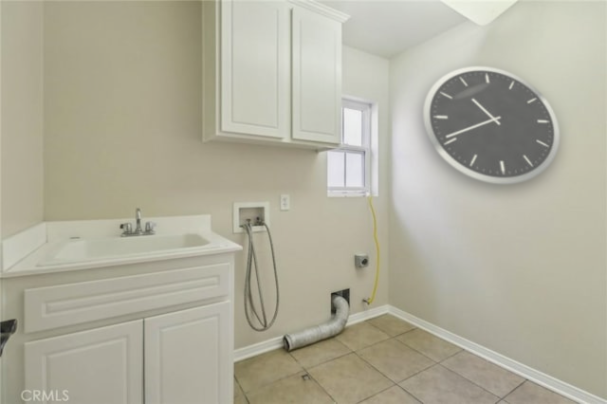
10:41
